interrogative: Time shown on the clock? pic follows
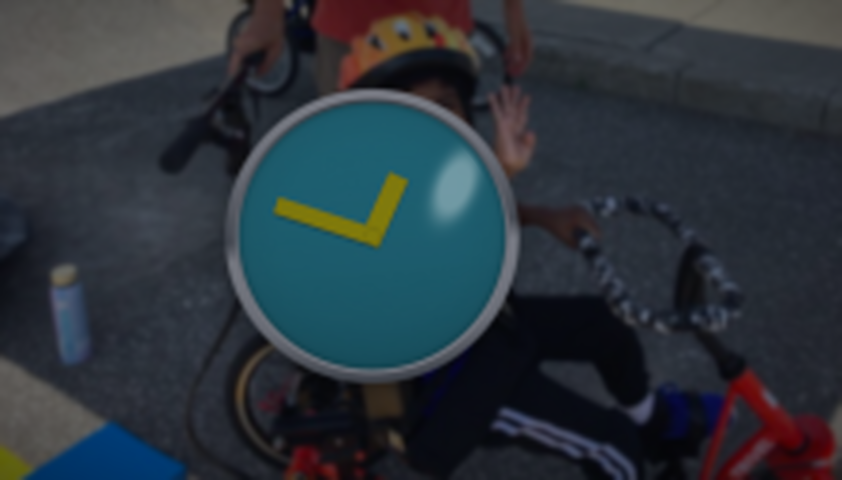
12:48
